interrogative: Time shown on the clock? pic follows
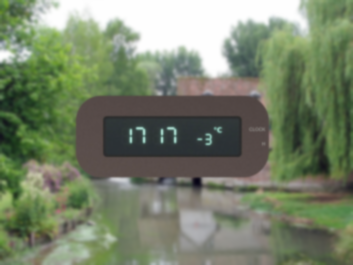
17:17
